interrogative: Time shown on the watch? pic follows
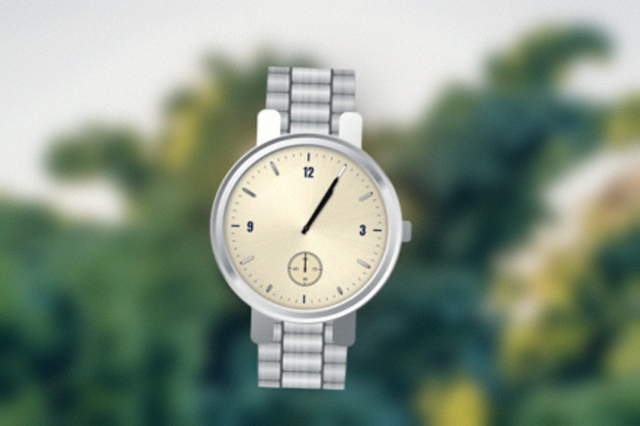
1:05
